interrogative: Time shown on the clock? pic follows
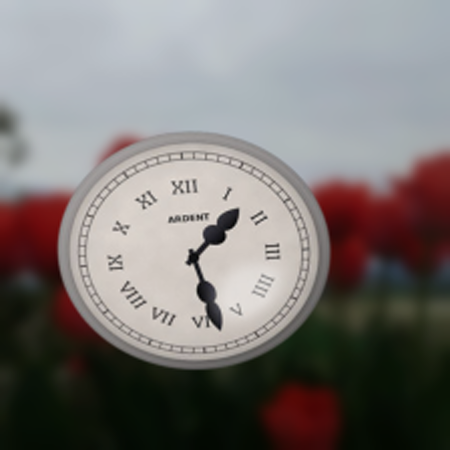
1:28
